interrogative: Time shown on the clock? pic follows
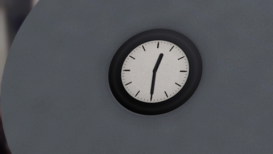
12:30
